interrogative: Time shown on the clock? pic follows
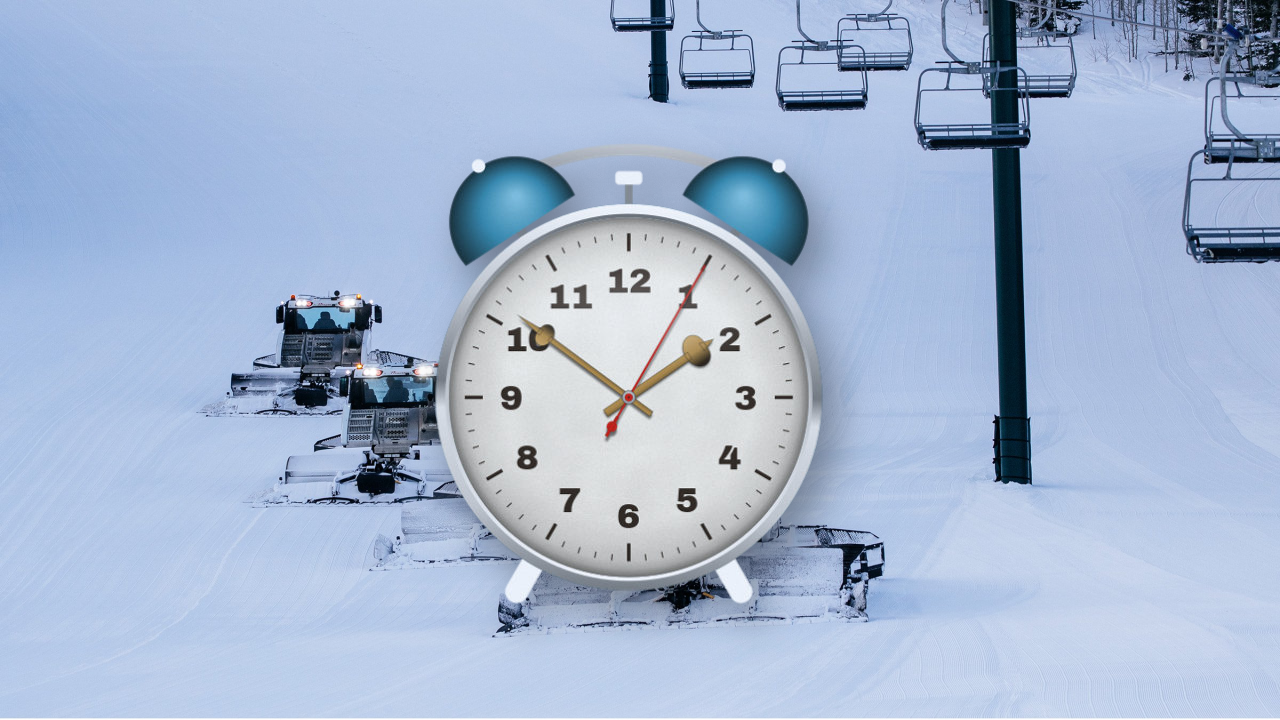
1:51:05
